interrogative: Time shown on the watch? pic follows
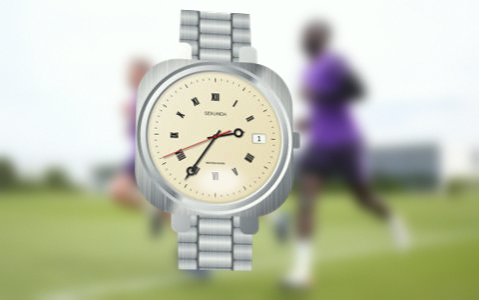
2:35:41
